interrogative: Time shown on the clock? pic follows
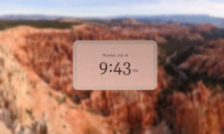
9:43
